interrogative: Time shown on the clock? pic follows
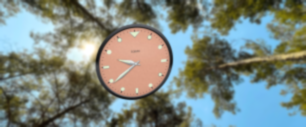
9:39
